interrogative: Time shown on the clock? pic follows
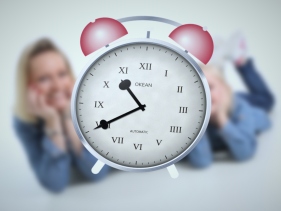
10:40
